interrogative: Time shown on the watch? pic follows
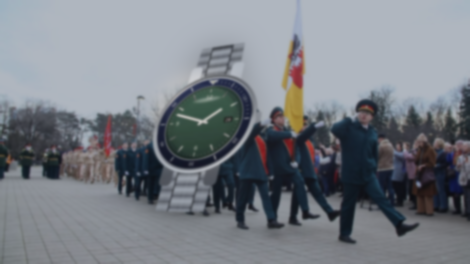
1:48
